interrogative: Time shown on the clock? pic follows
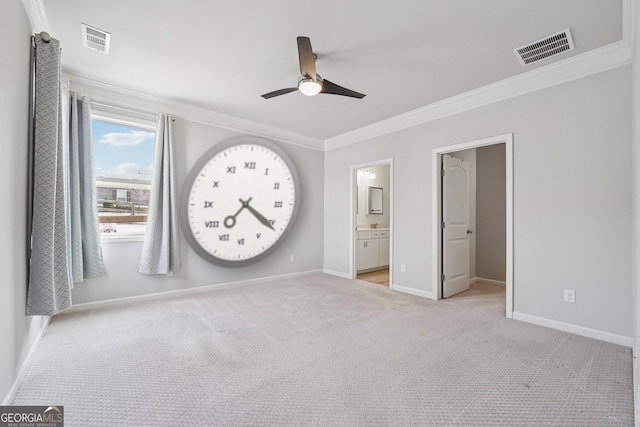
7:21
